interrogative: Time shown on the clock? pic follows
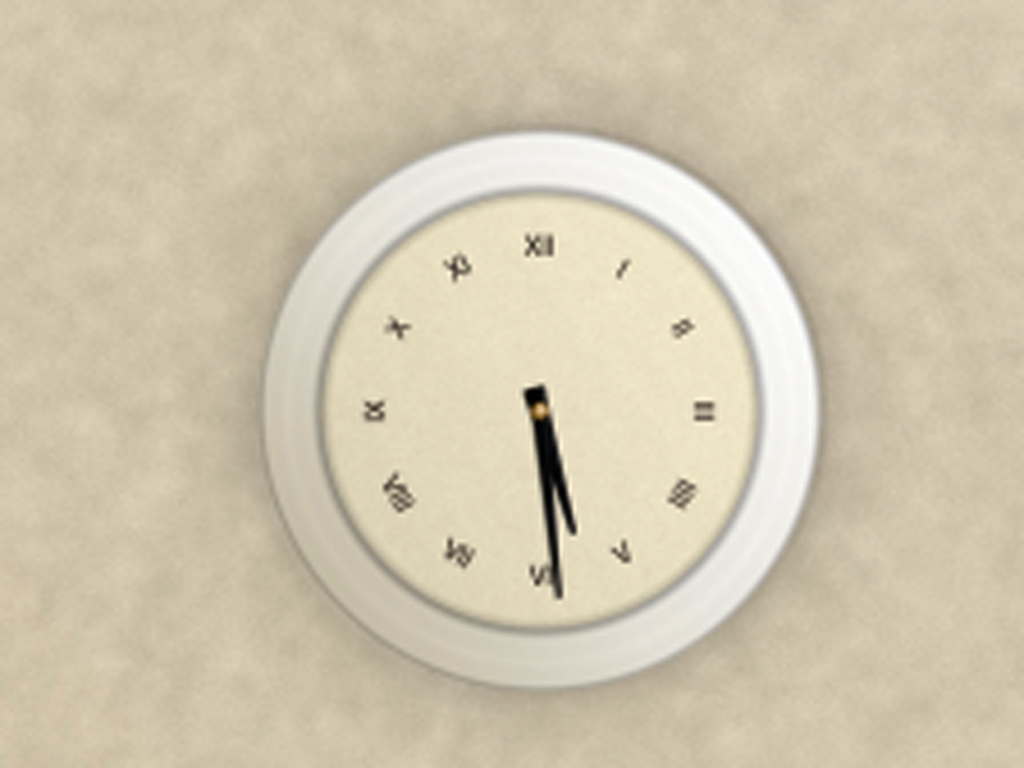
5:29
